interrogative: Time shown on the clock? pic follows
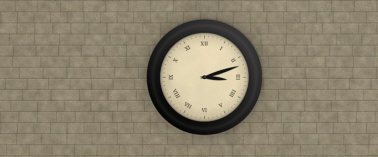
3:12
